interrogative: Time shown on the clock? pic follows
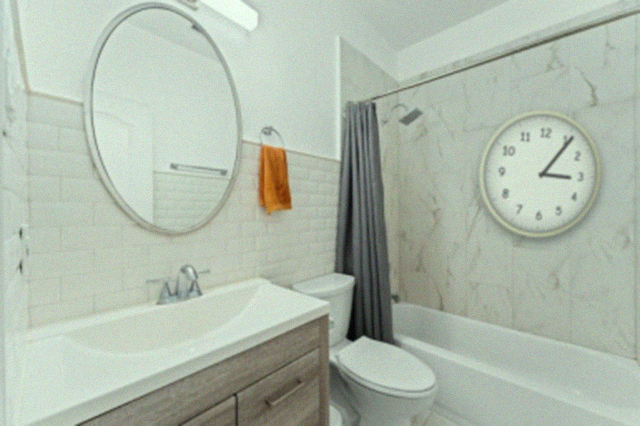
3:06
